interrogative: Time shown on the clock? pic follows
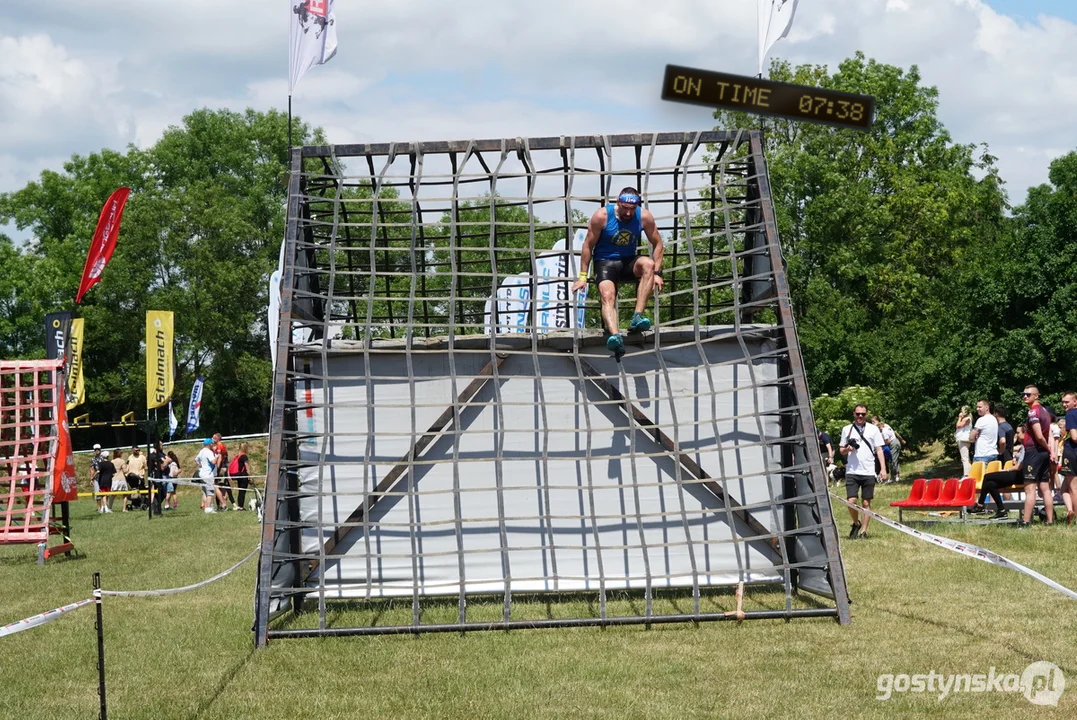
7:38
